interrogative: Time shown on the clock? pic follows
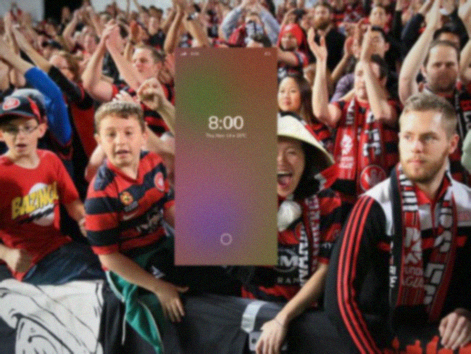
8:00
